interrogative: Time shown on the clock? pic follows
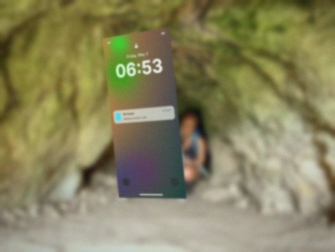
6:53
